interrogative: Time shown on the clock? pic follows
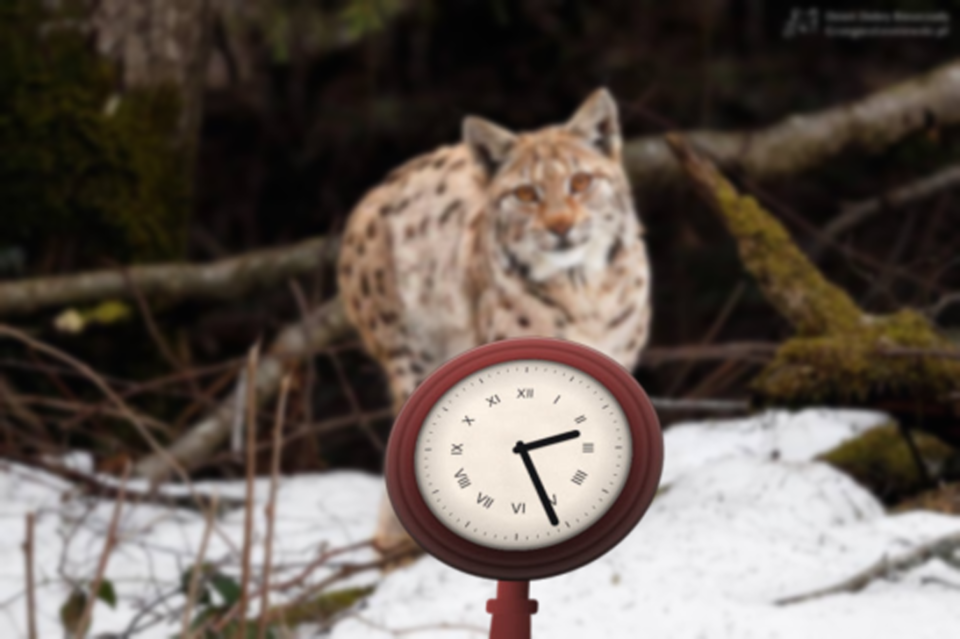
2:26
